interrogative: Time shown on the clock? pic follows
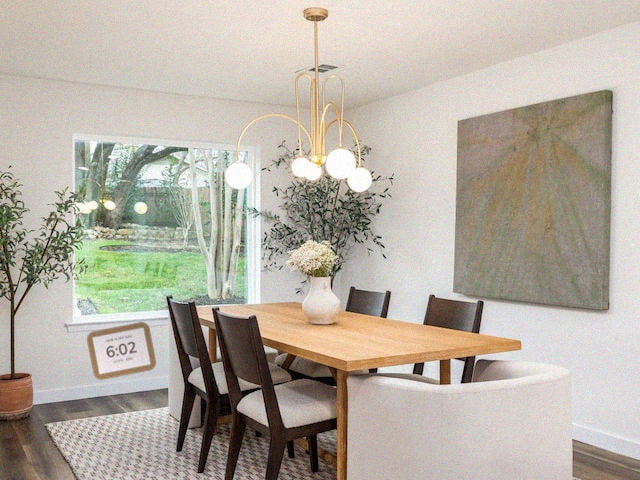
6:02
